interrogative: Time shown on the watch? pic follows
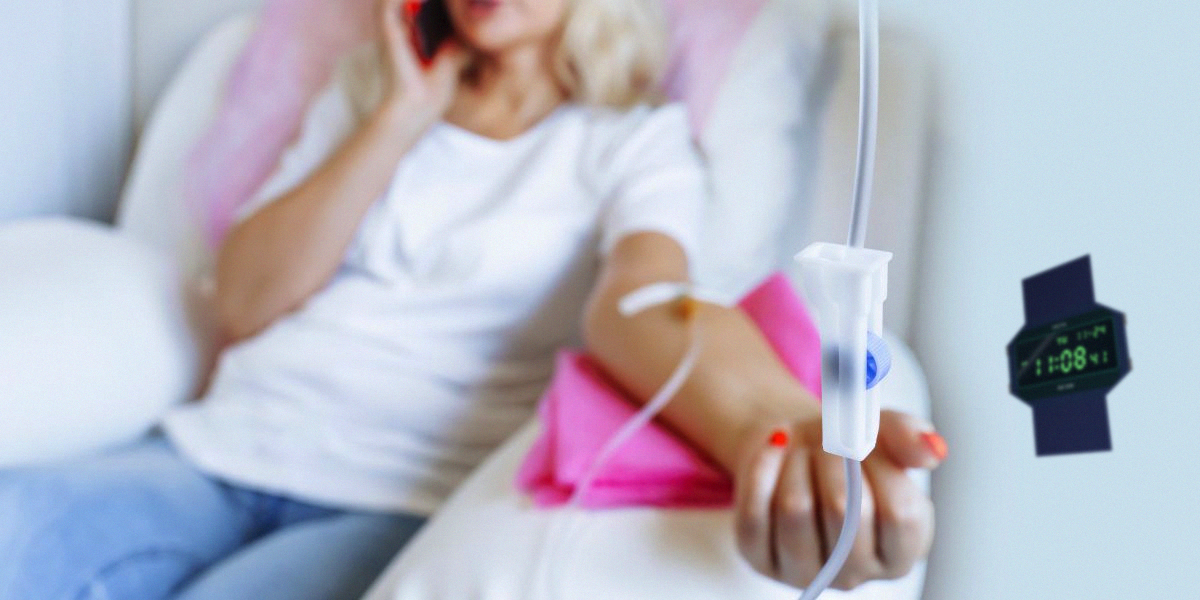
11:08
